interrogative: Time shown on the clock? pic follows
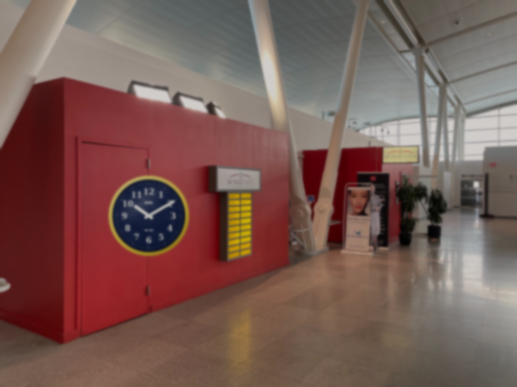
10:10
